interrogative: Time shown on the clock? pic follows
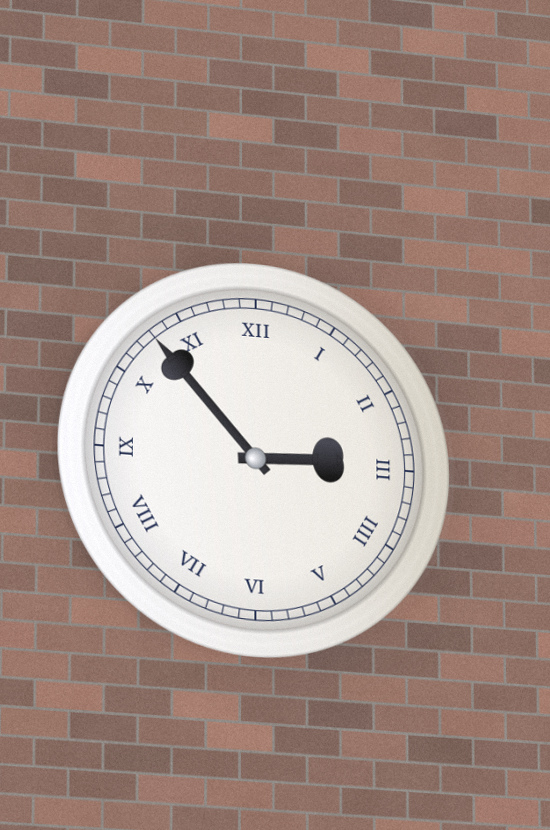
2:53
